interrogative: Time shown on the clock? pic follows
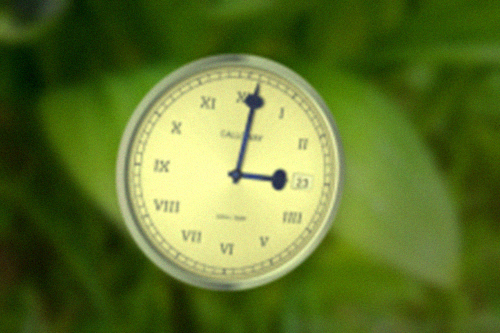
3:01
